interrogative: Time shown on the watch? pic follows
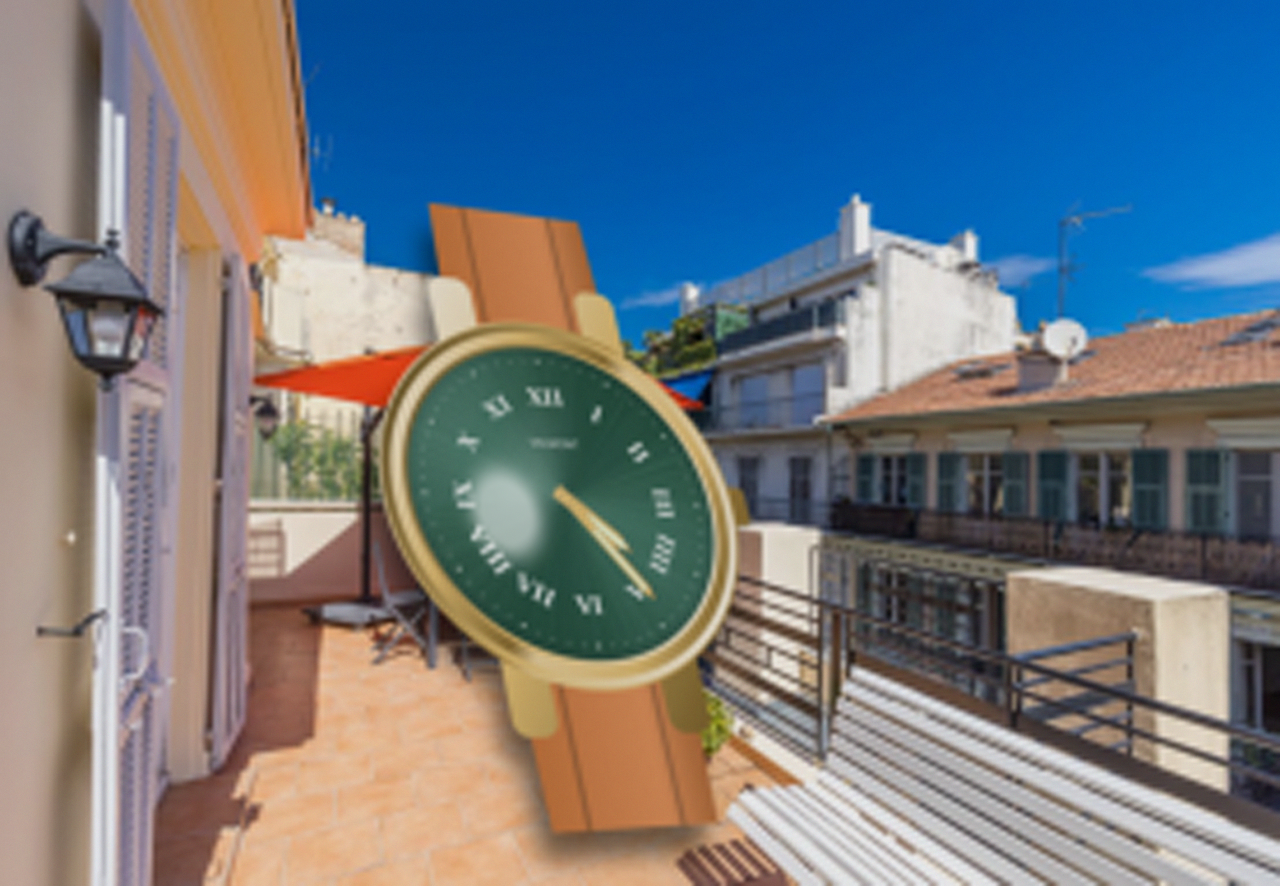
4:24
